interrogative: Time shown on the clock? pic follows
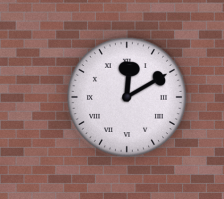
12:10
